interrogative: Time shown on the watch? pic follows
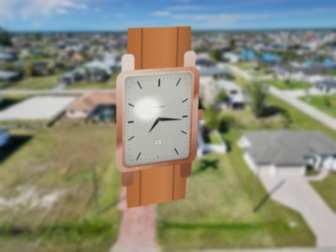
7:16
